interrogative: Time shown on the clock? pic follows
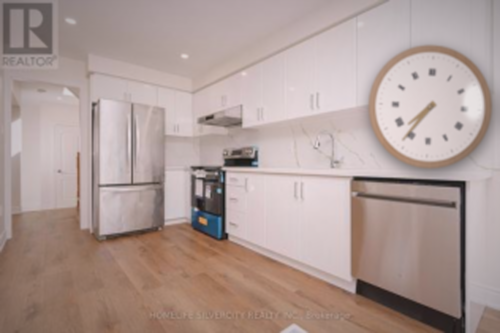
7:36
